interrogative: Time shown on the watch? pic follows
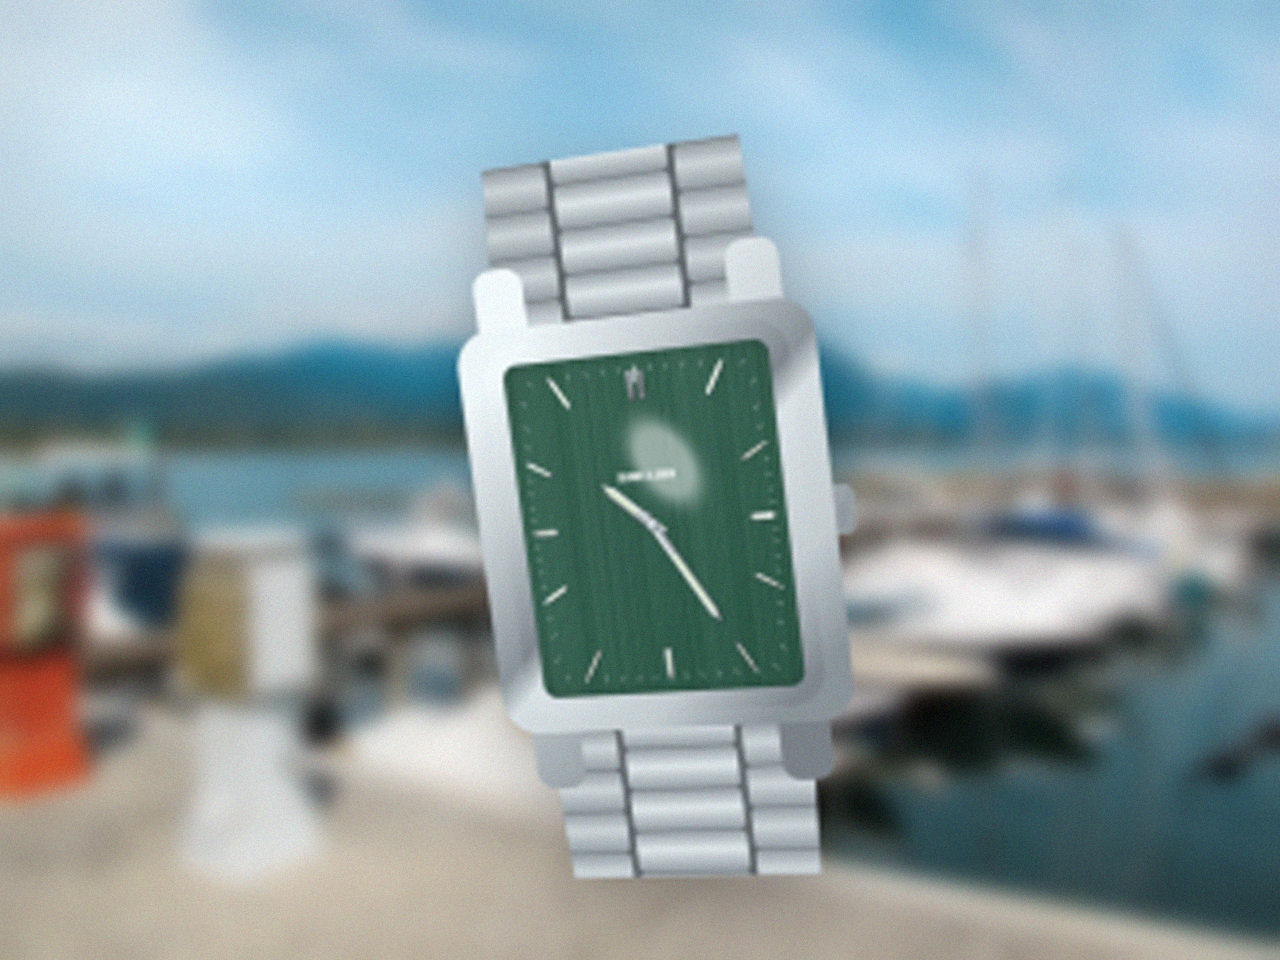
10:25
